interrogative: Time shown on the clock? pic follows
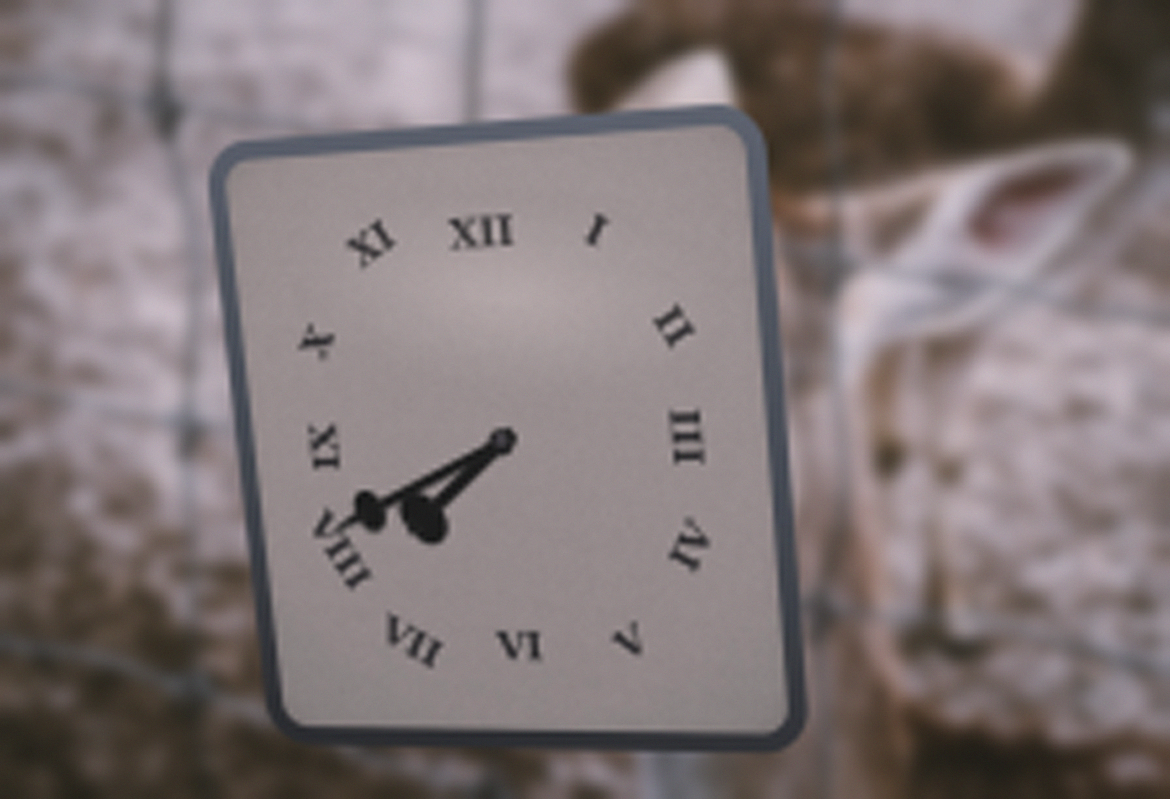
7:41
